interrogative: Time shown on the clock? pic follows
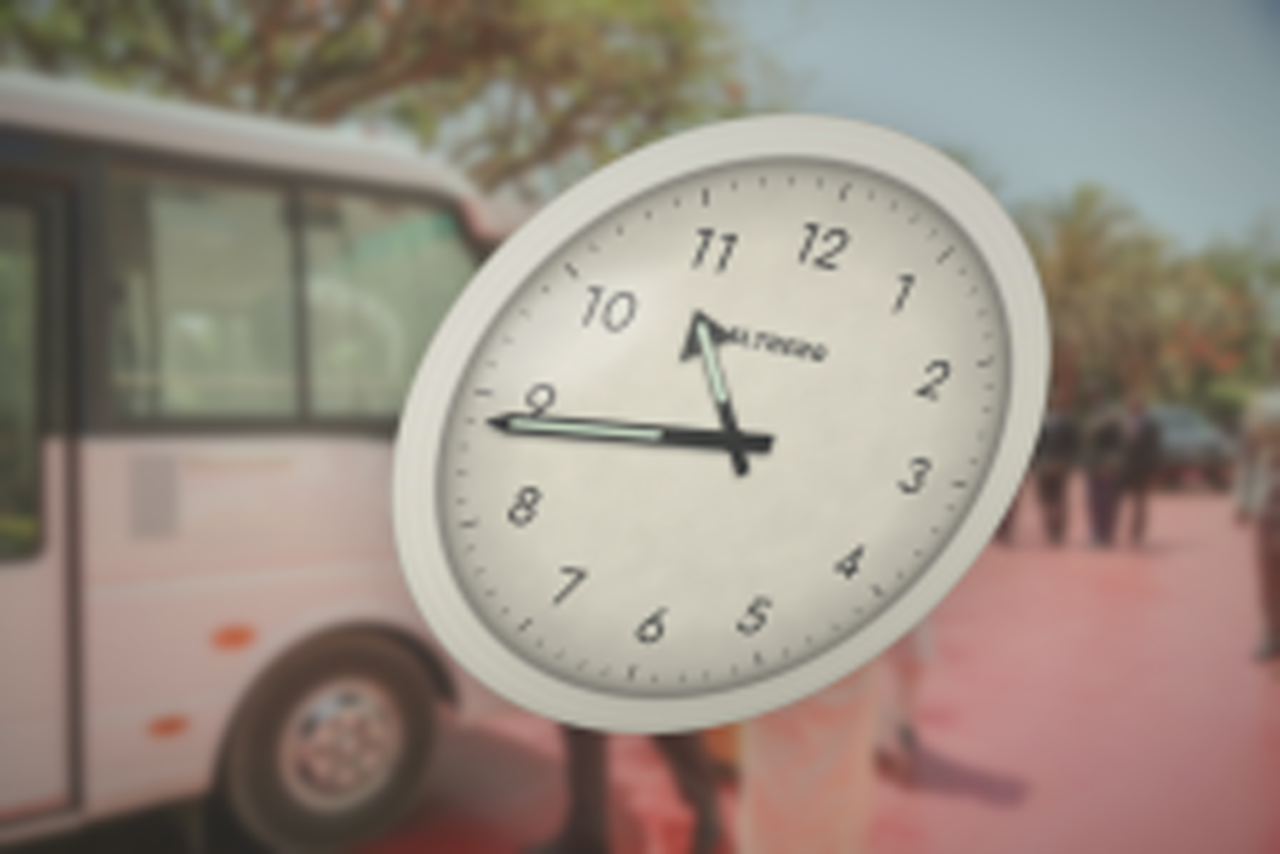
10:44
